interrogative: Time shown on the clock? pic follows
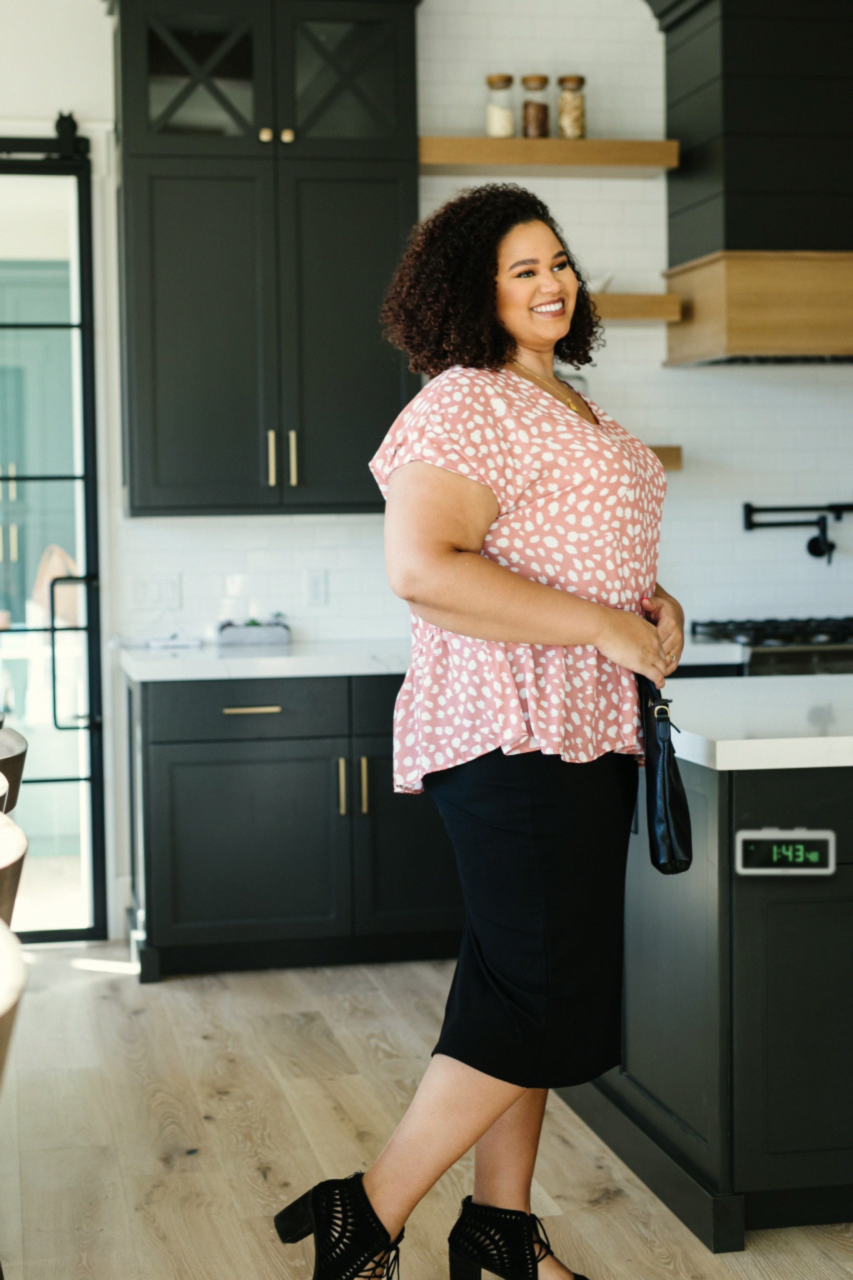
1:43
